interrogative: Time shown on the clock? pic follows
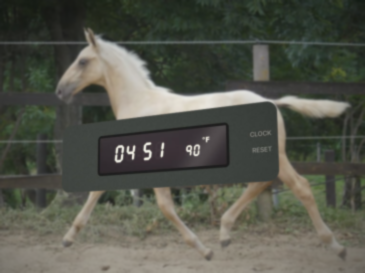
4:51
